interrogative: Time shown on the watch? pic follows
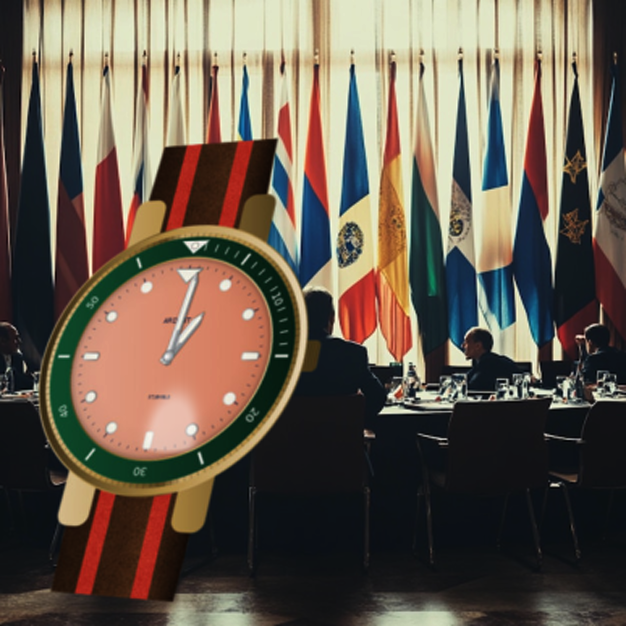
1:01
